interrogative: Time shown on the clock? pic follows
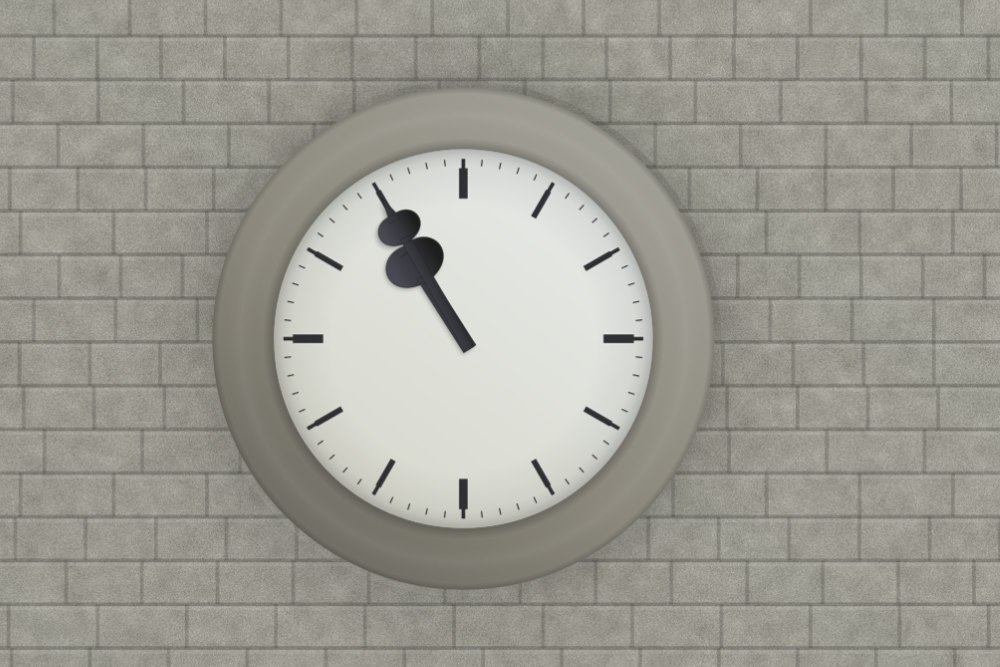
10:55
